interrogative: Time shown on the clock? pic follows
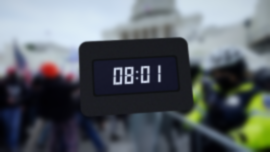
8:01
